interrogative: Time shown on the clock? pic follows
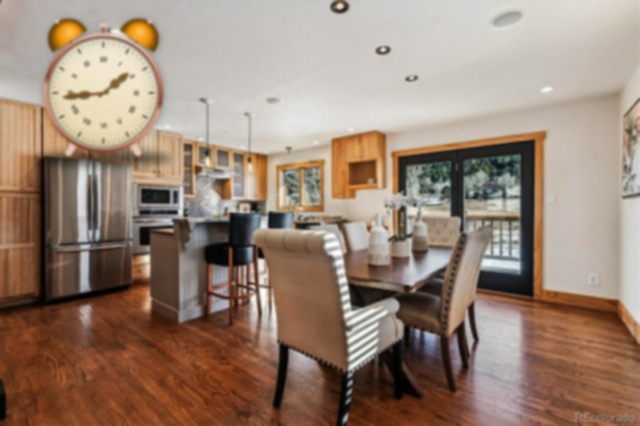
1:44
